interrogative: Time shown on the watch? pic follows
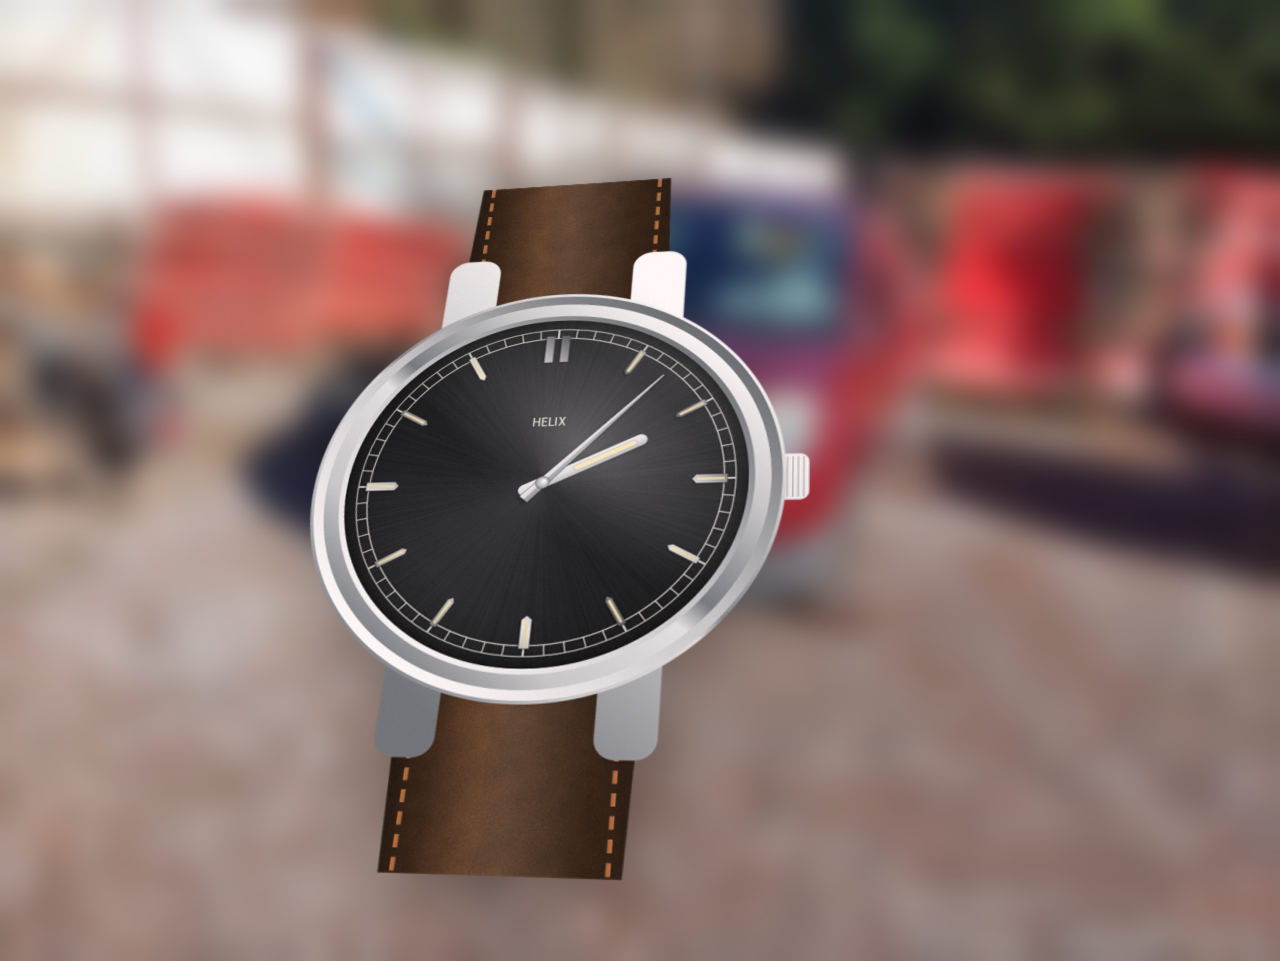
2:07
